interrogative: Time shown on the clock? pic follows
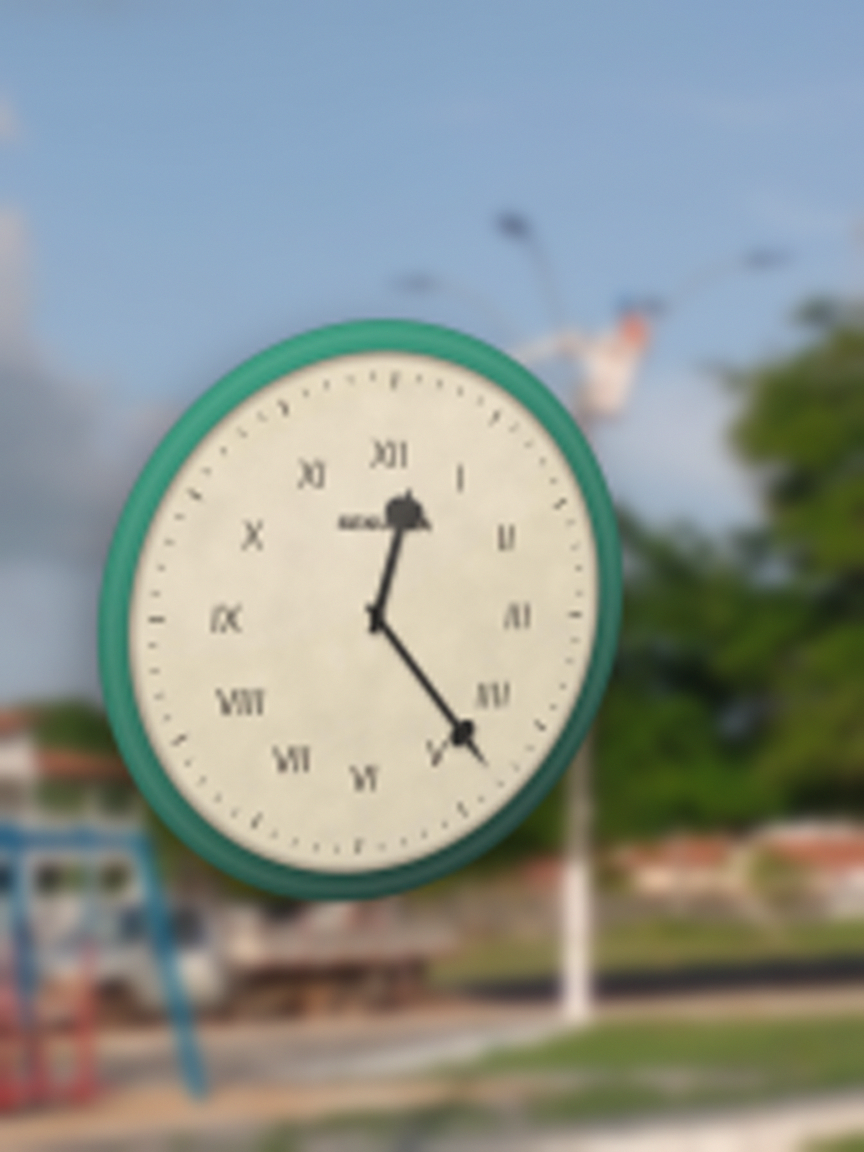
12:23
